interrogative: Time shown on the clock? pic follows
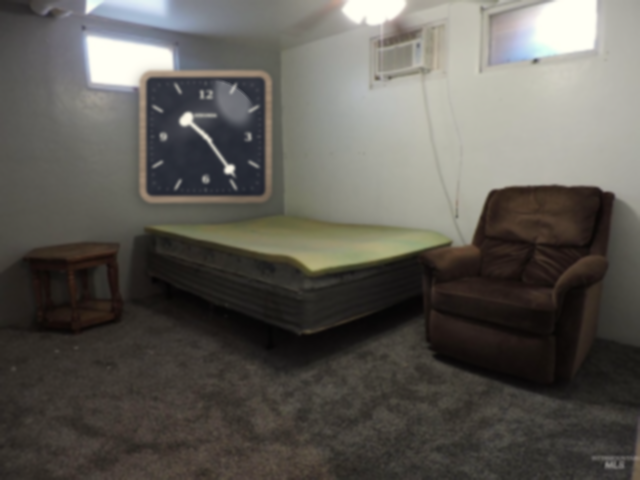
10:24
